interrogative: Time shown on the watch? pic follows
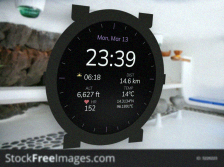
23:39
